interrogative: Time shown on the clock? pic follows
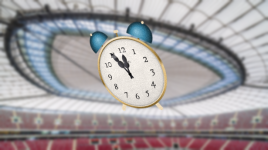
11:55
